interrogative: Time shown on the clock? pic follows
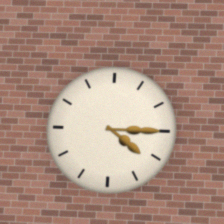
4:15
